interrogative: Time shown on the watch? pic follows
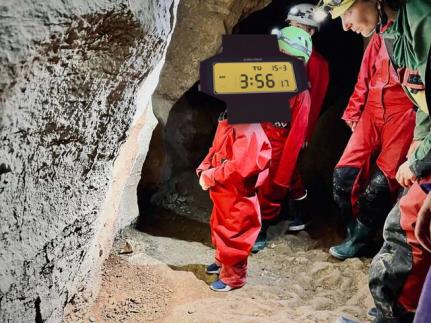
3:56:17
